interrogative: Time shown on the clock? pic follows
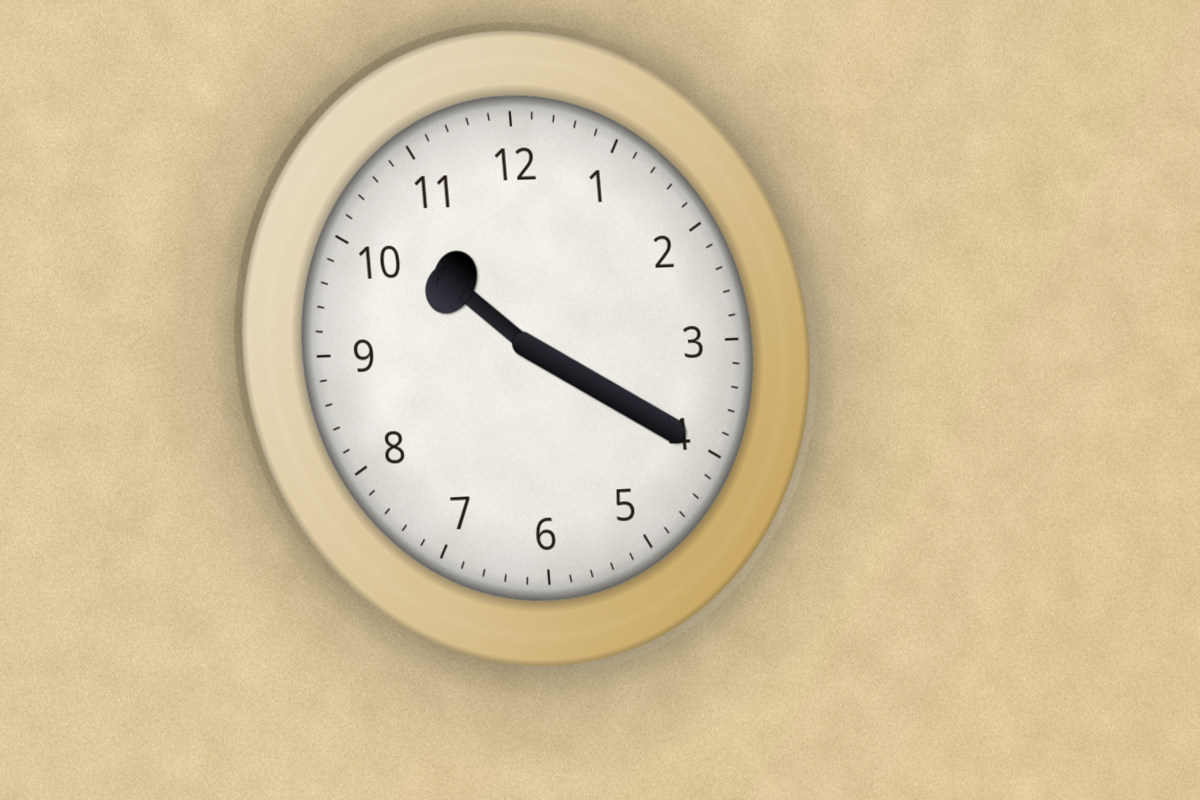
10:20
